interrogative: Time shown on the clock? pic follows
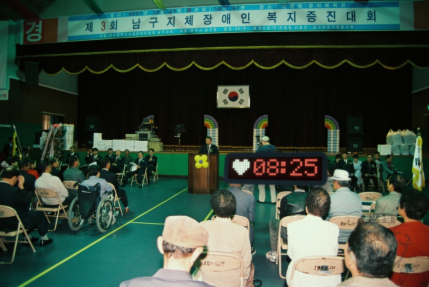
8:25
